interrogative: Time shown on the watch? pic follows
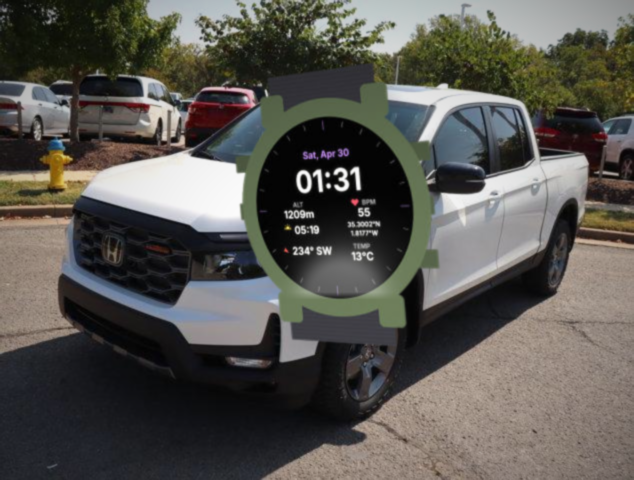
1:31
